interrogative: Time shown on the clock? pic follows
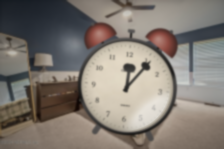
12:06
